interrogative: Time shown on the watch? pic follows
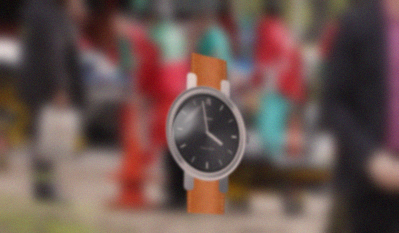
3:58
